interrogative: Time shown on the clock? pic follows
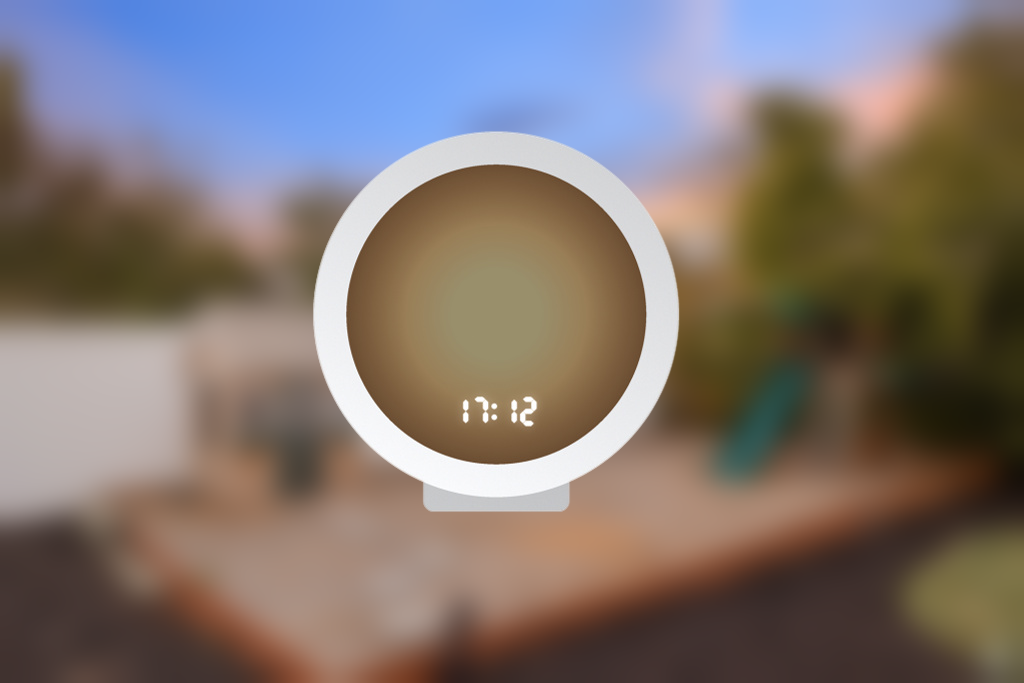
17:12
